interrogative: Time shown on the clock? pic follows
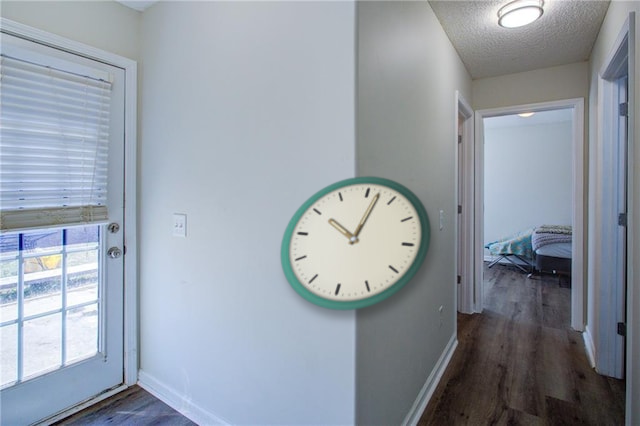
10:02
